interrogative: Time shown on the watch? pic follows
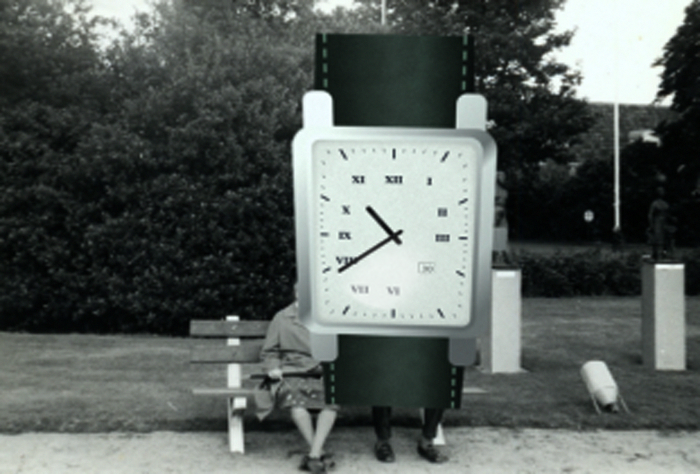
10:39
